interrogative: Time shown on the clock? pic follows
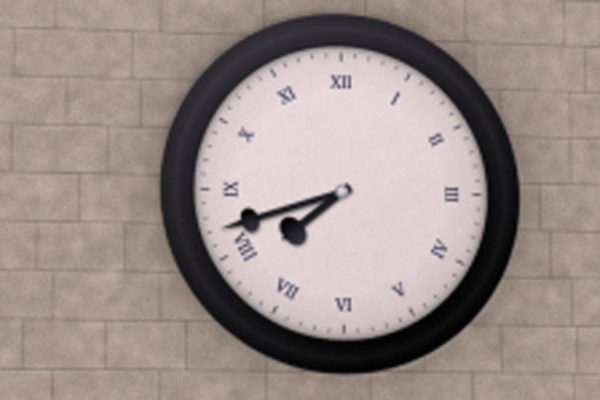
7:42
